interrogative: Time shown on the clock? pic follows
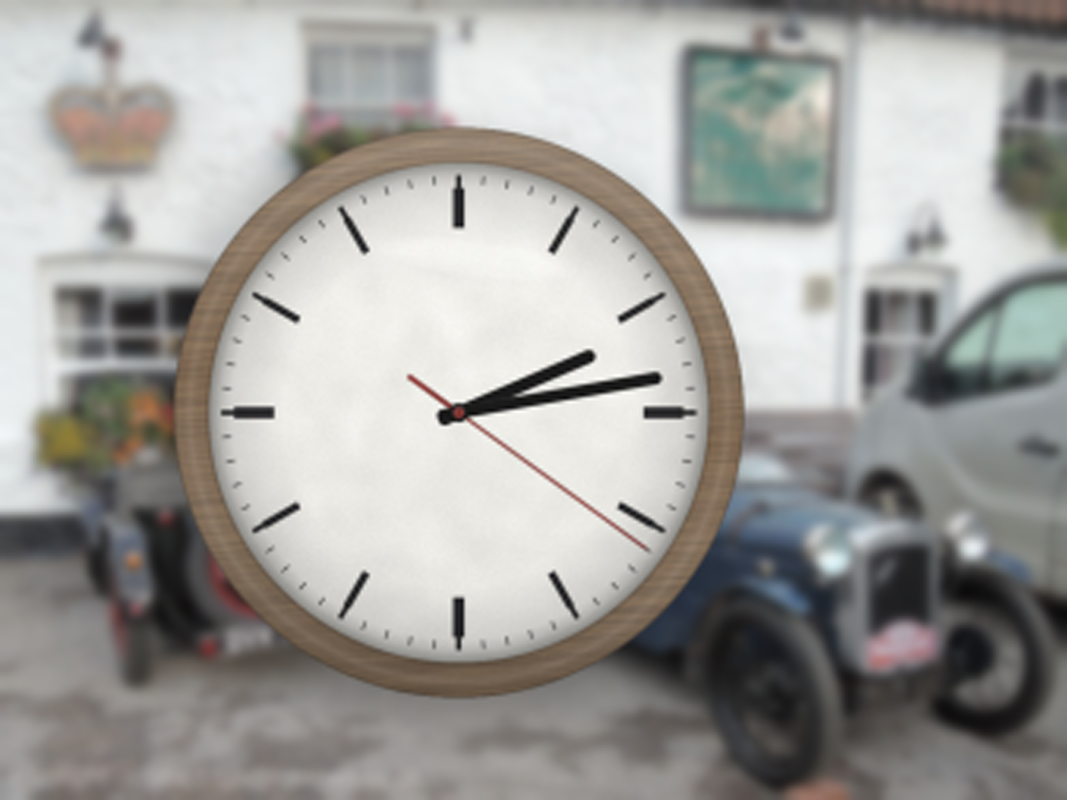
2:13:21
